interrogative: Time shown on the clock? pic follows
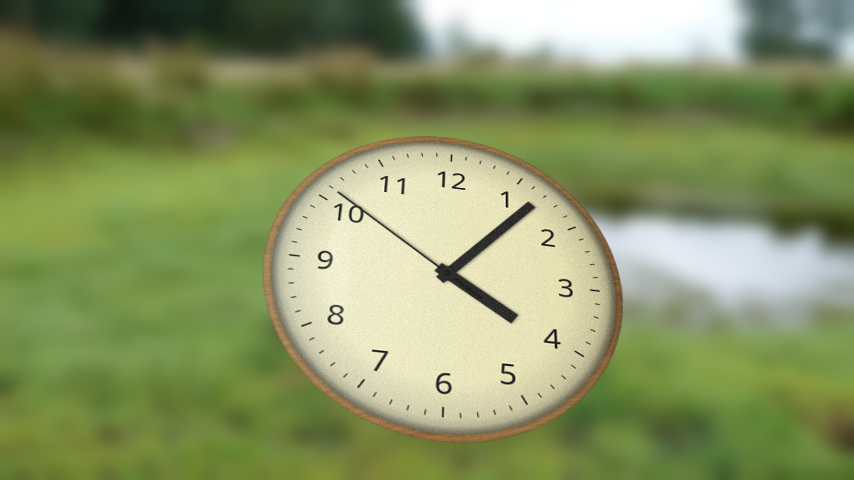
4:06:51
